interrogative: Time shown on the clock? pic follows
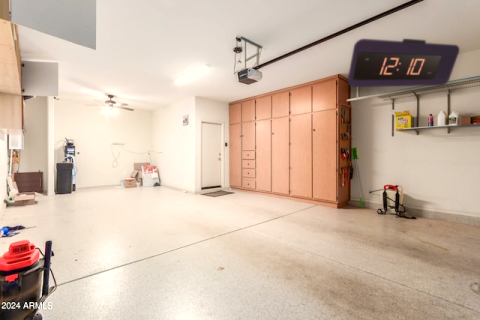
12:10
